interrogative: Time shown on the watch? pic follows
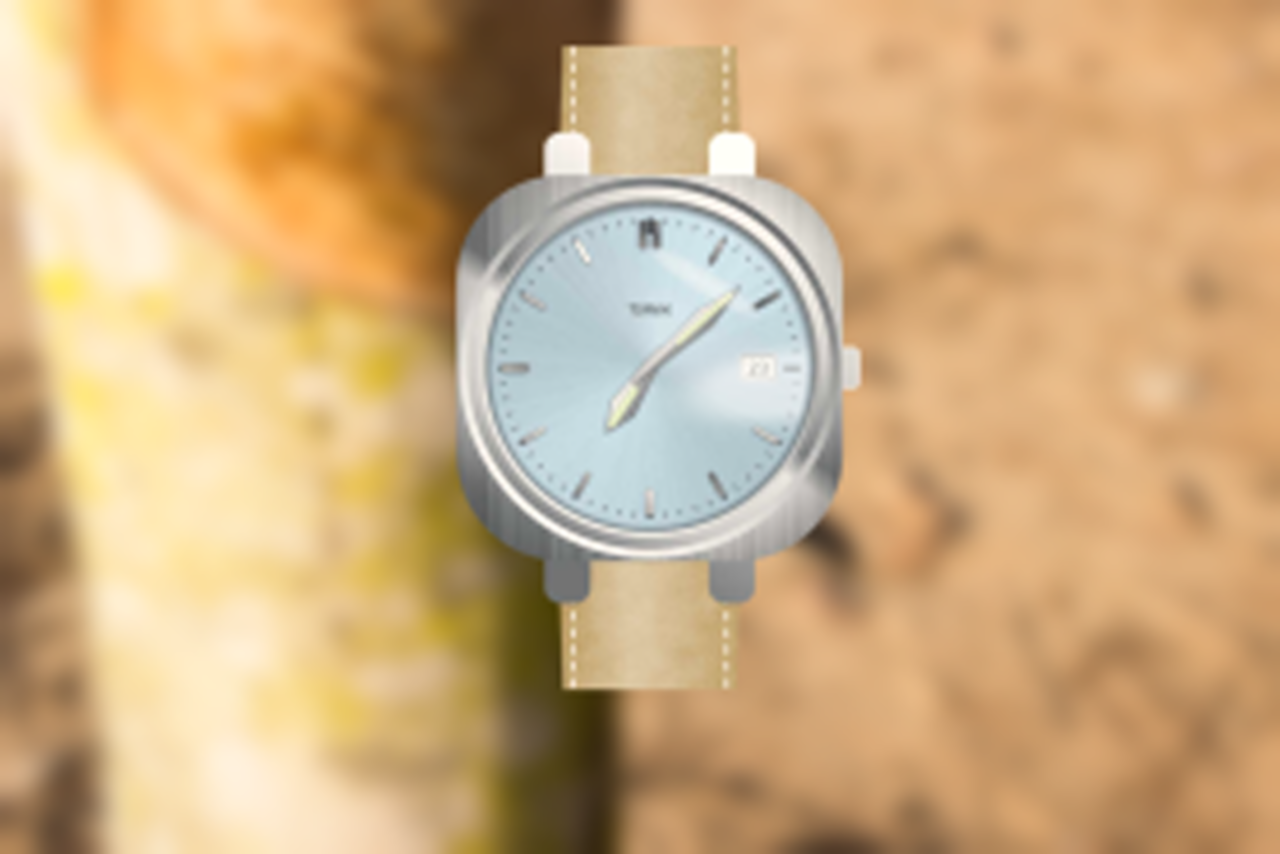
7:08
